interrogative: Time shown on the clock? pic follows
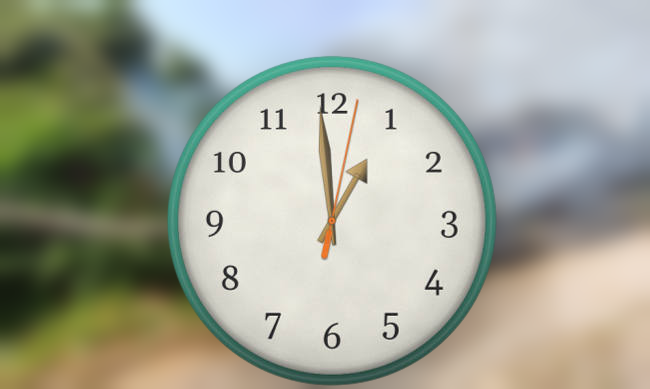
12:59:02
